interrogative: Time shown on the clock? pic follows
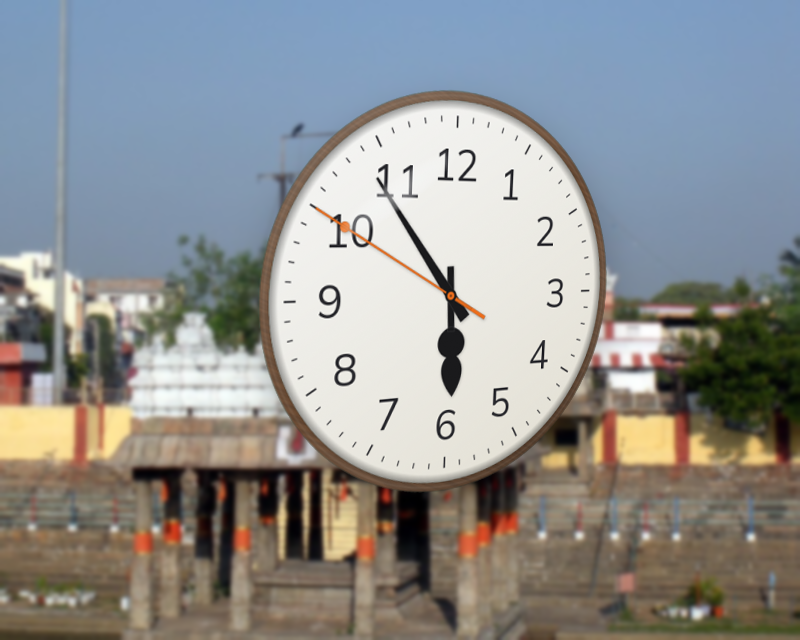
5:53:50
